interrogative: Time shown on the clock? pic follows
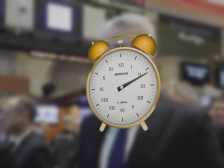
2:11
